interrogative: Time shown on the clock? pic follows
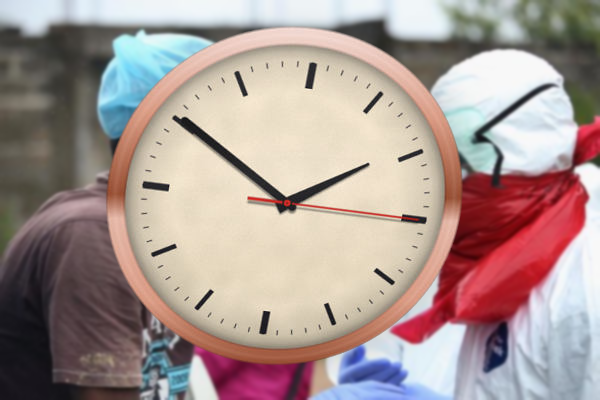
1:50:15
